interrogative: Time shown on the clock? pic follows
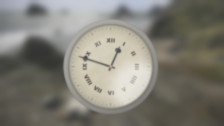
12:48
